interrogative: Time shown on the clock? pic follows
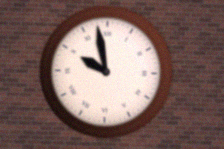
9:58
